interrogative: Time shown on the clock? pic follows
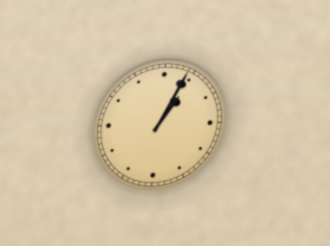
1:04
